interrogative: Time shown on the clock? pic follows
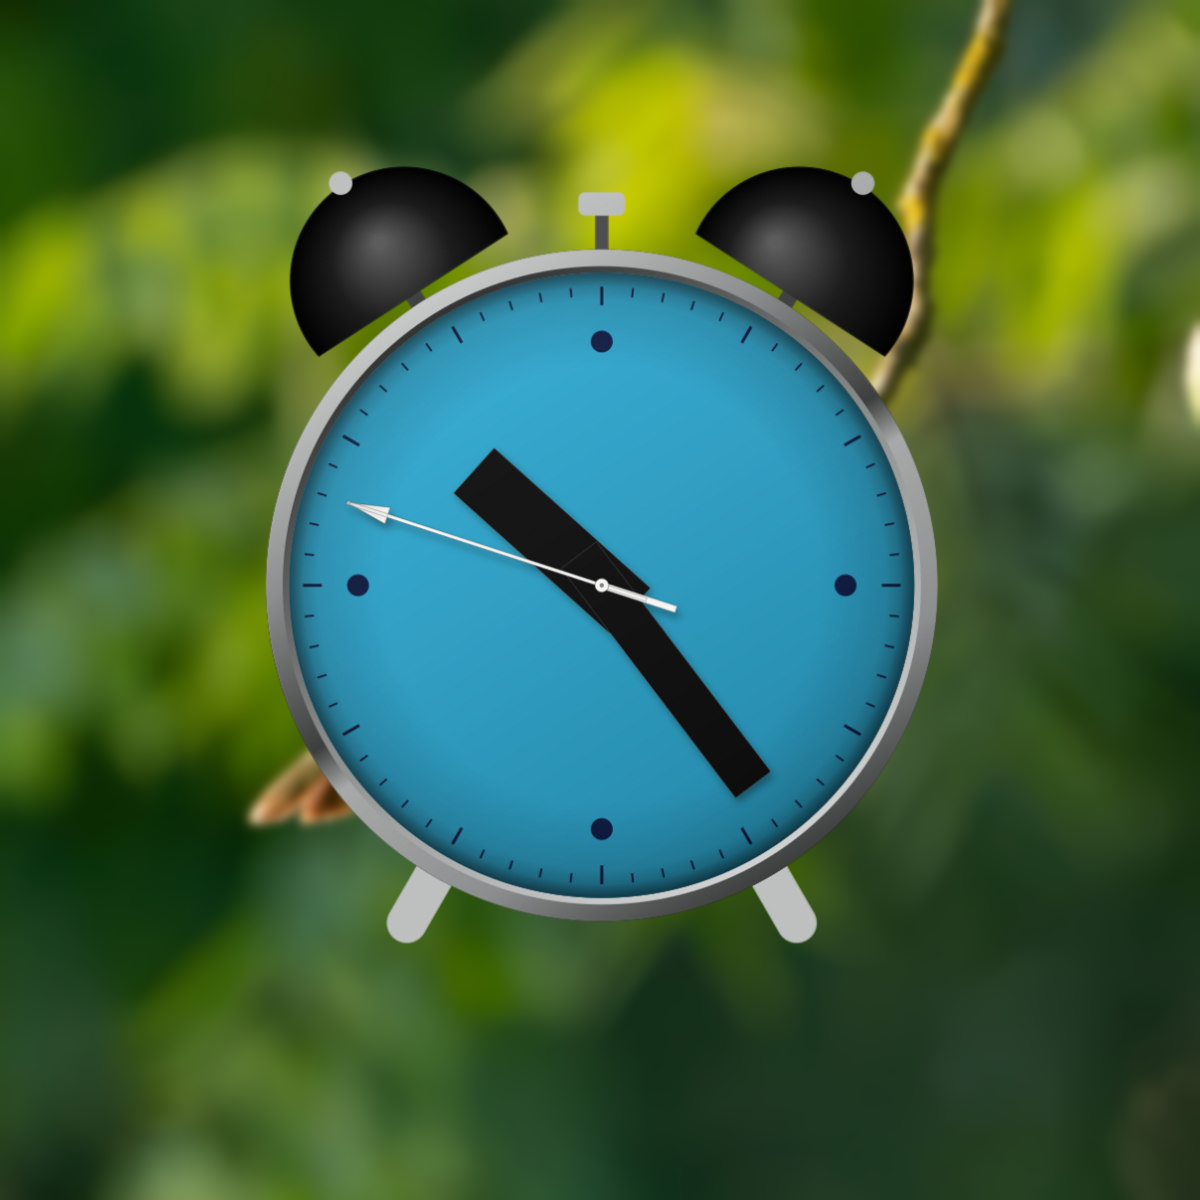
10:23:48
